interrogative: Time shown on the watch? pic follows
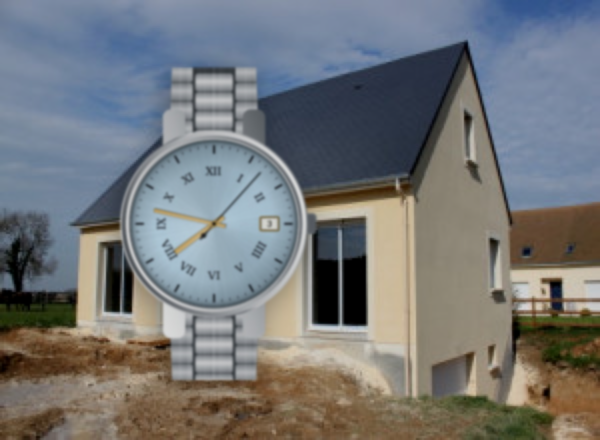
7:47:07
